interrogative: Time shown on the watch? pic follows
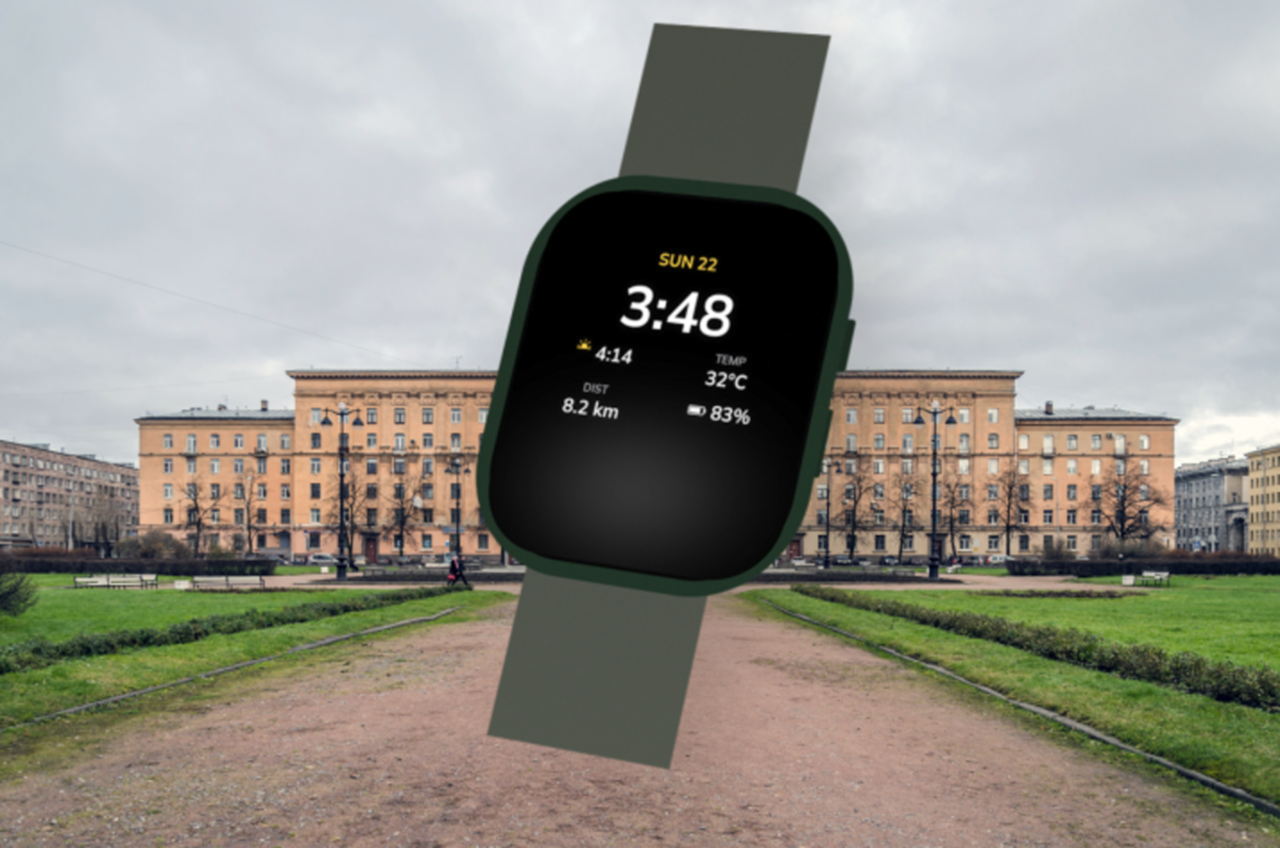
3:48
